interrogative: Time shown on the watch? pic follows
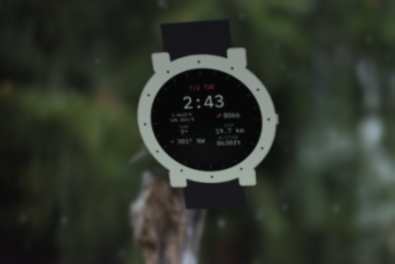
2:43
